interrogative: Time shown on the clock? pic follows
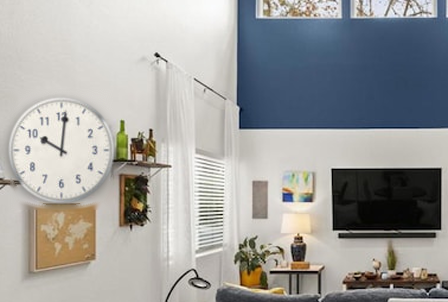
10:01
